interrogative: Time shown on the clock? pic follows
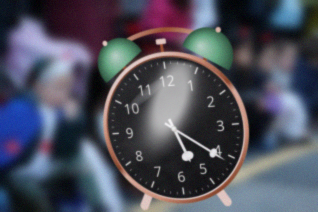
5:21
